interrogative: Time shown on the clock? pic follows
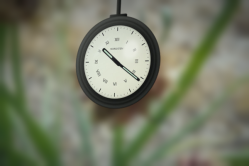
10:21
